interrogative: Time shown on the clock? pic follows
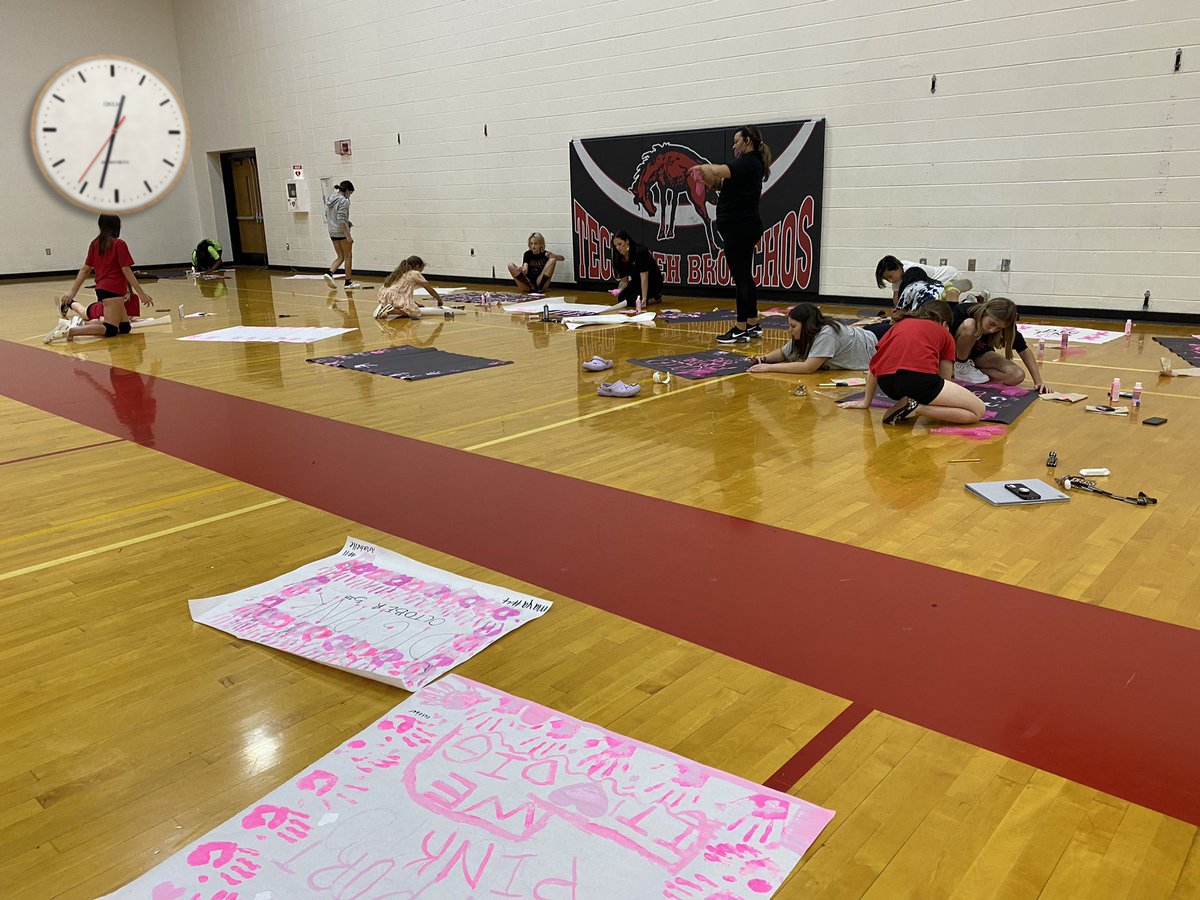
12:32:36
